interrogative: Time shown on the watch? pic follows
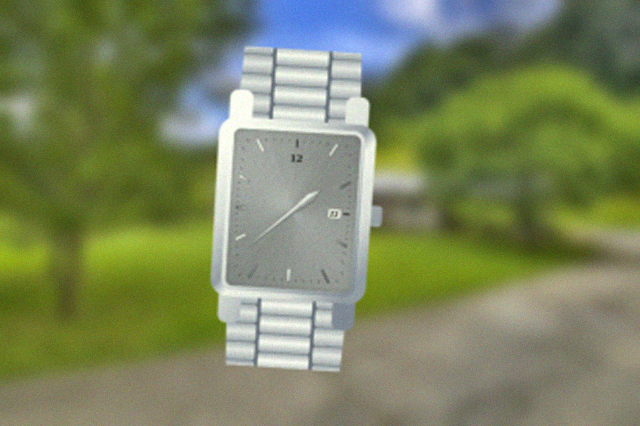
1:38
